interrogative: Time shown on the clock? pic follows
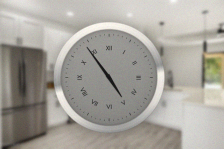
4:54
